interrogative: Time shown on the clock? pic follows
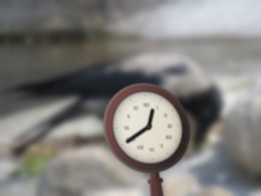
12:40
